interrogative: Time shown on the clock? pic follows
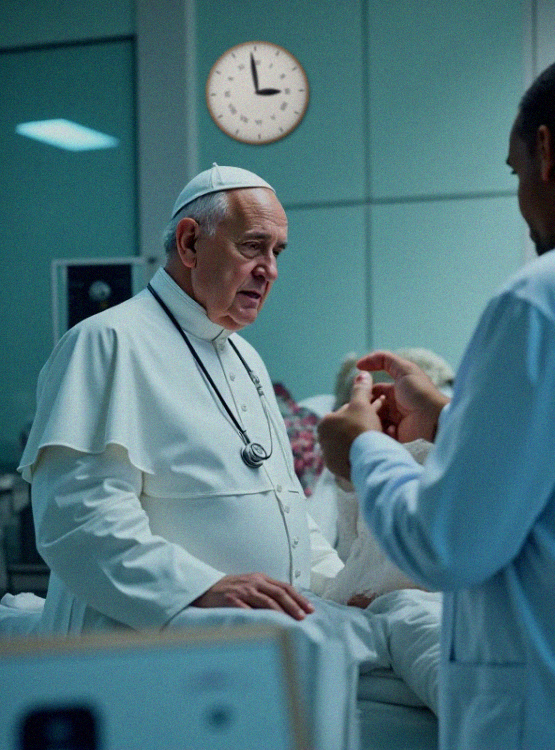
2:59
